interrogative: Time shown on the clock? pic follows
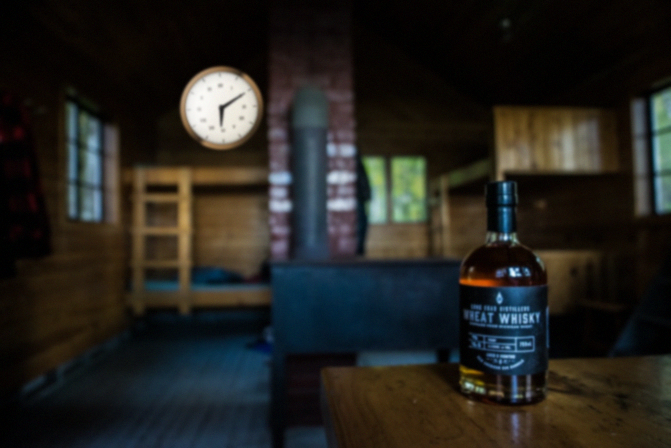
6:10
